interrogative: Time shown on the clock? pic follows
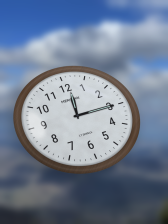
12:15
